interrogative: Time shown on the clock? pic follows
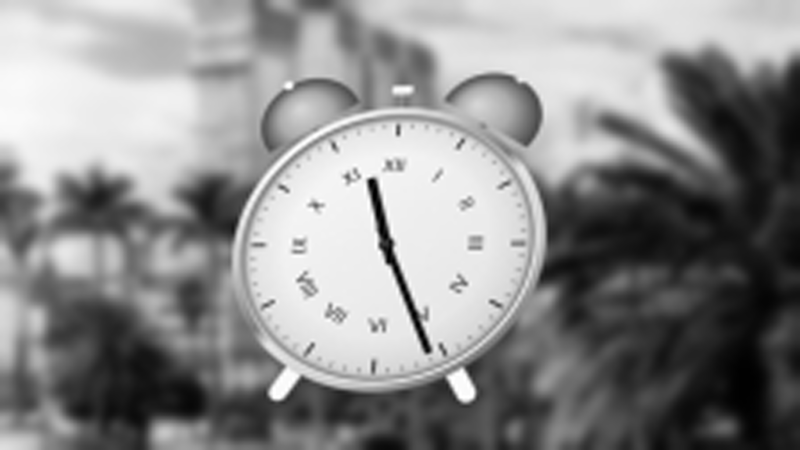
11:26
